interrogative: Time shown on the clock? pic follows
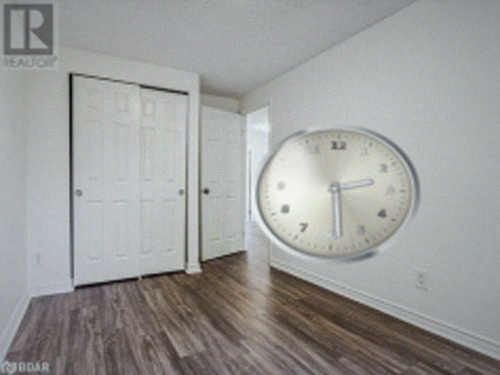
2:29
